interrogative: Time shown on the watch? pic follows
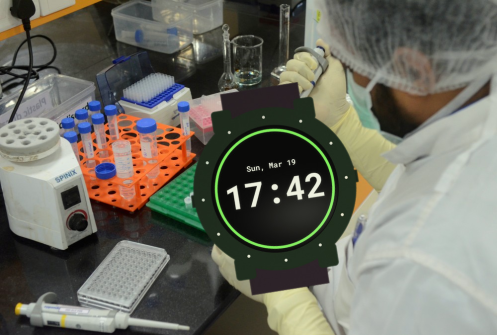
17:42
